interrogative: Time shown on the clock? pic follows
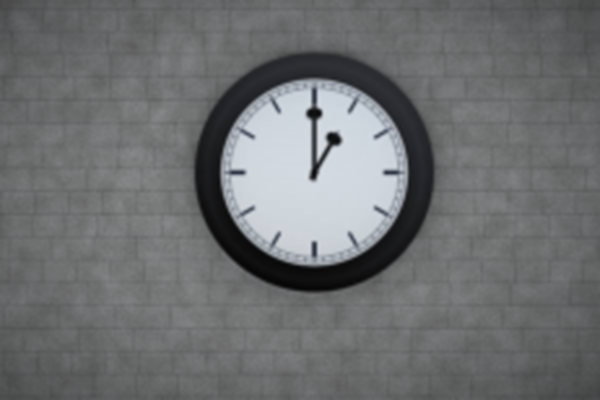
1:00
